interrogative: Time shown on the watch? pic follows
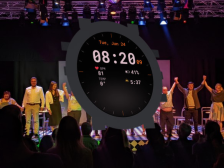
8:20
